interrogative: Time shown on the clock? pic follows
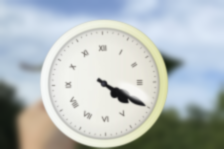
4:20
